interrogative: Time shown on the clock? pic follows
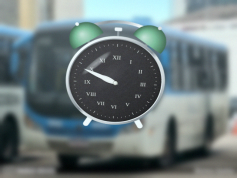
9:49
